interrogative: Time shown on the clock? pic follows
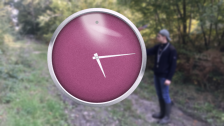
5:14
